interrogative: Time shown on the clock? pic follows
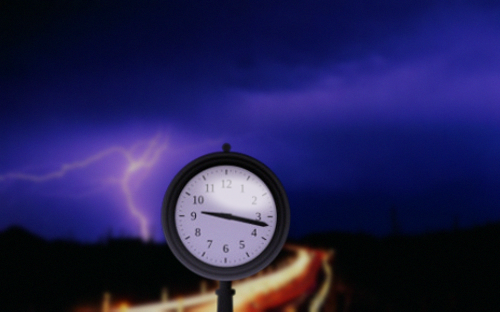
9:17
